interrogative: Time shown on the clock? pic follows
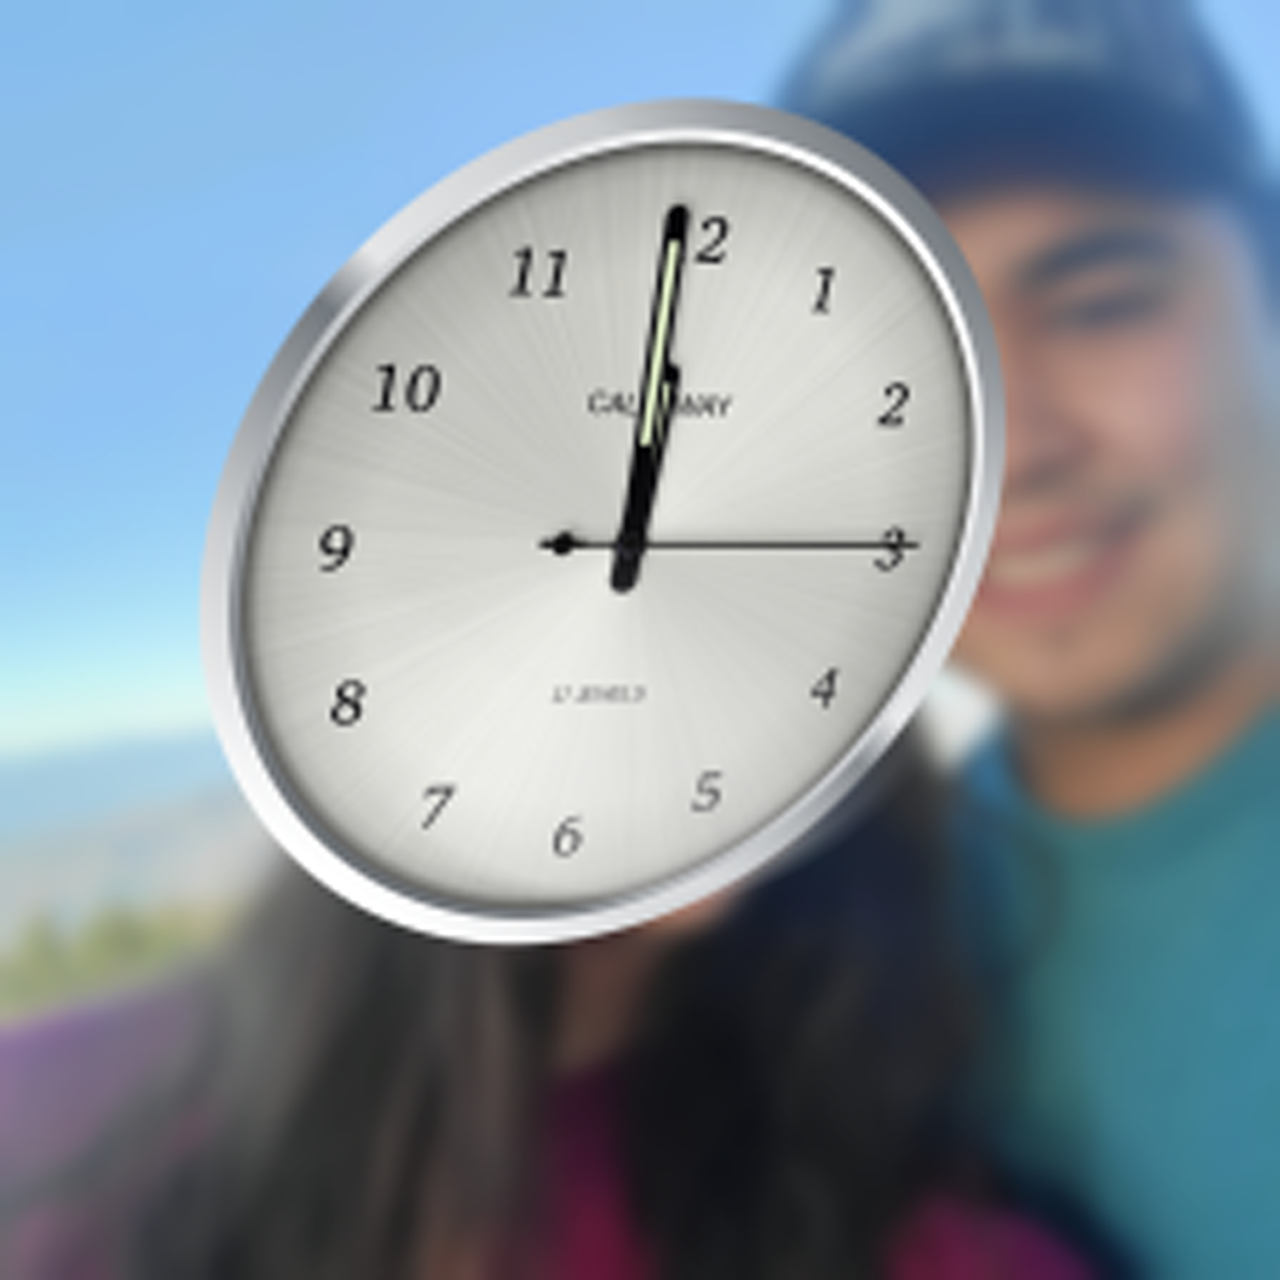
11:59:15
